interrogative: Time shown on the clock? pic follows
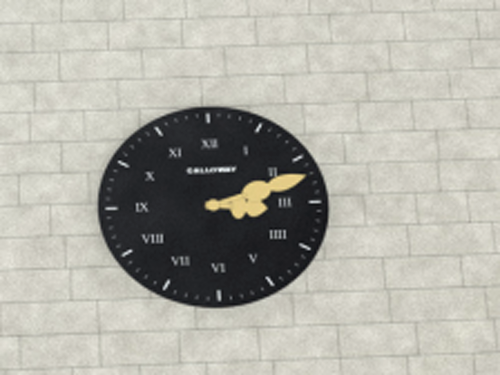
3:12
